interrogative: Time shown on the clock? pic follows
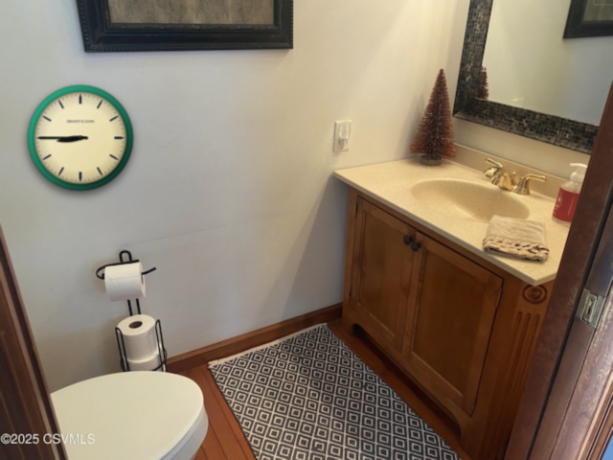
8:45
